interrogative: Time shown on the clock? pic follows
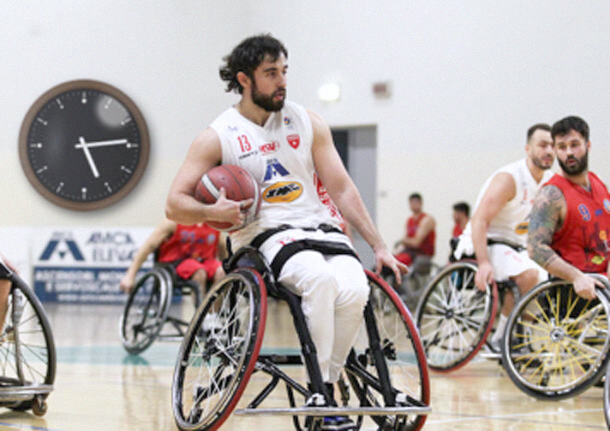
5:14
